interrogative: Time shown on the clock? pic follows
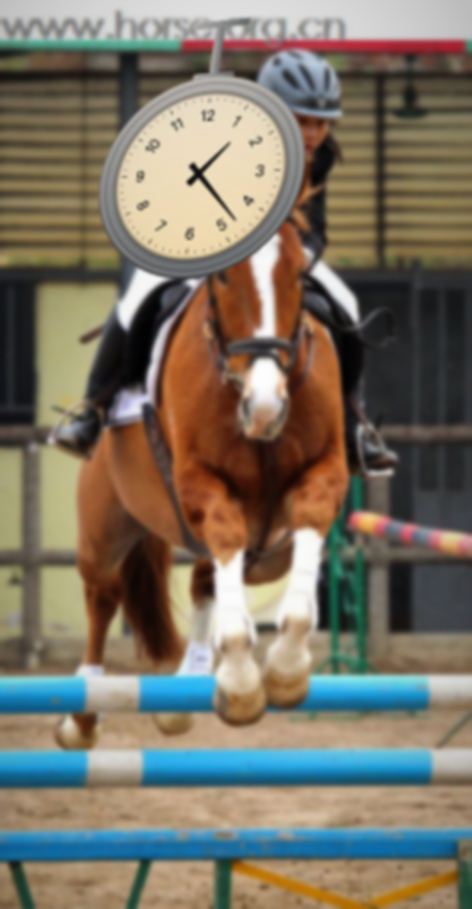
1:23
